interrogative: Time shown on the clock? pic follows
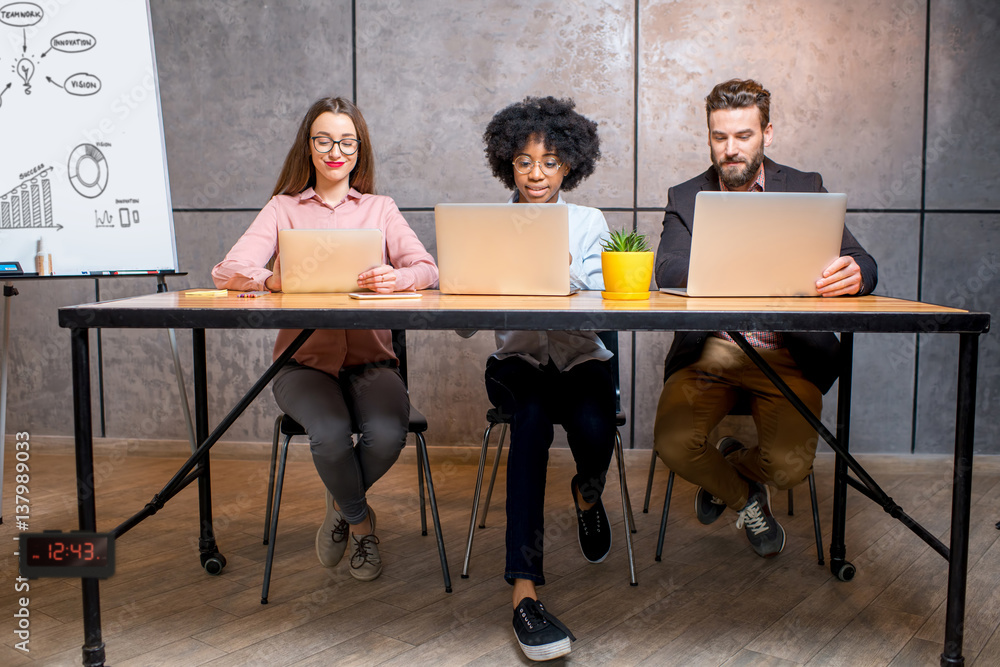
12:43
